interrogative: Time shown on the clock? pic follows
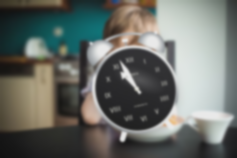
10:57
